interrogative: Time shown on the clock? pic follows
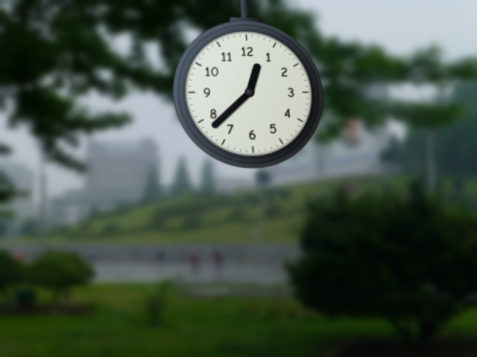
12:38
